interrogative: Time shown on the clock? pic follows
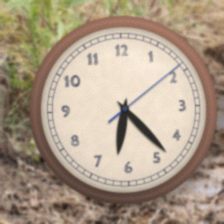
6:23:09
